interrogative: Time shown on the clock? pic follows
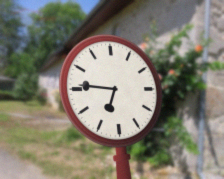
6:46
